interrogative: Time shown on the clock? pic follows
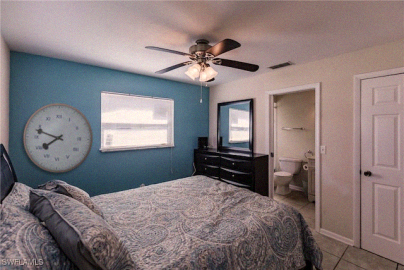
7:48
